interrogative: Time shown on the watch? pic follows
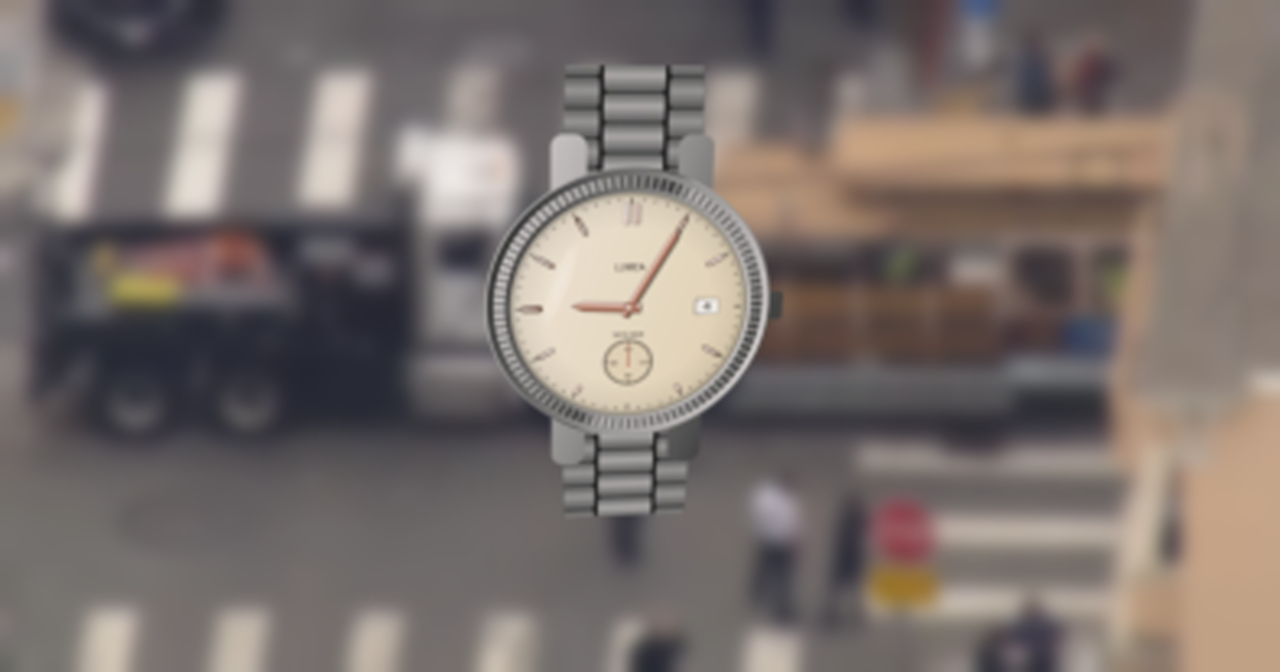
9:05
